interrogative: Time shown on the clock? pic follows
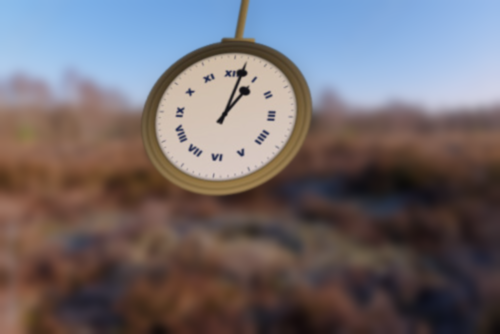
1:02
